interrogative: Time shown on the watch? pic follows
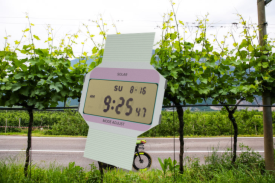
9:25:47
